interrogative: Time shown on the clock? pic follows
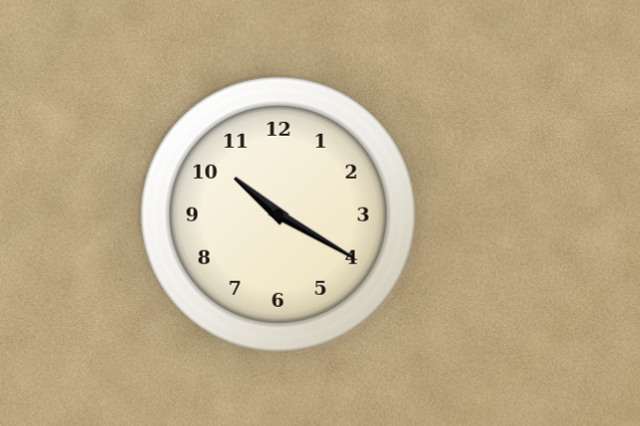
10:20
